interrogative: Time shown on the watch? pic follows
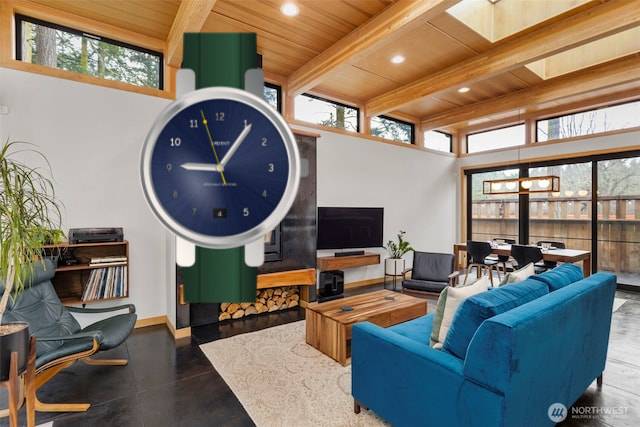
9:05:57
